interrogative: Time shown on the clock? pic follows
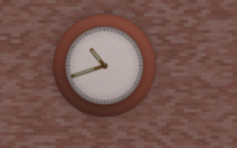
10:42
